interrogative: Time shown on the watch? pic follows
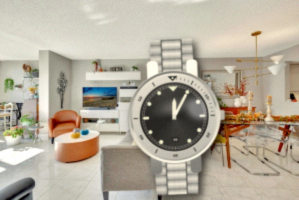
12:05
